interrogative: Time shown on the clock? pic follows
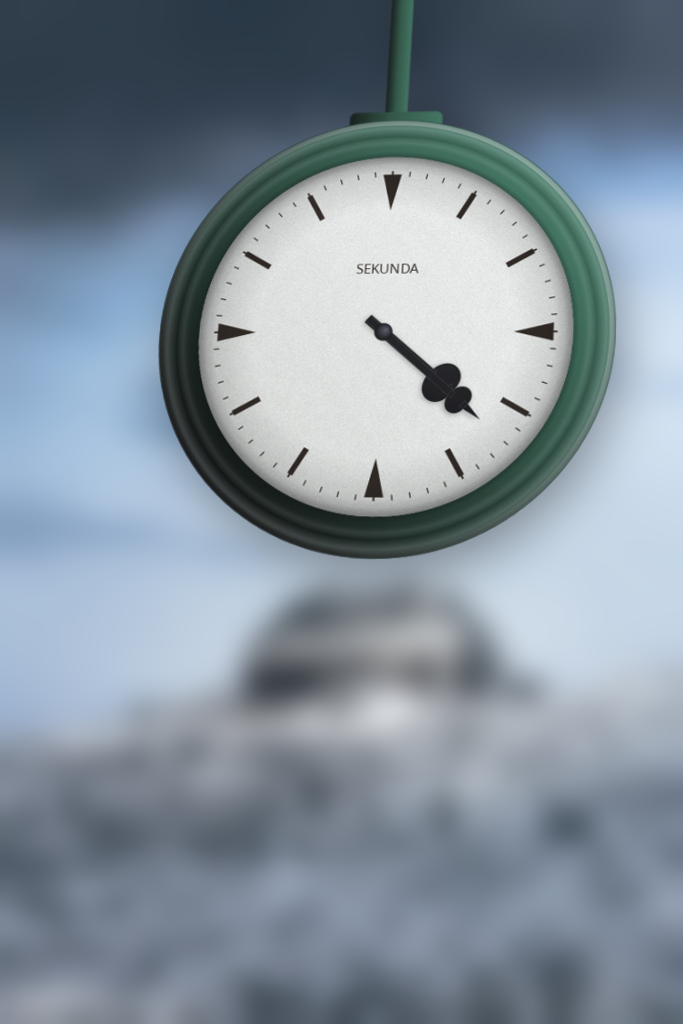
4:22
